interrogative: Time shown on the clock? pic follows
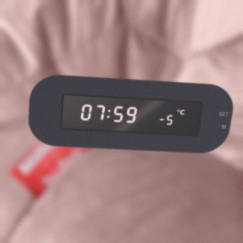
7:59
